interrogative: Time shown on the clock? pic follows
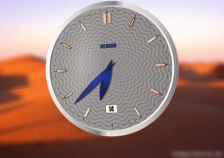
6:38
